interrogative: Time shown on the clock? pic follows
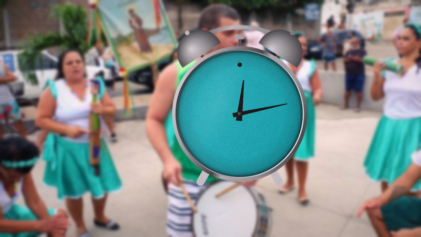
12:13
